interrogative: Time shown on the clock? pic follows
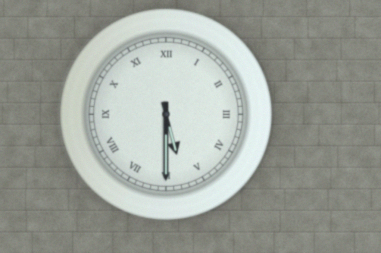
5:30
